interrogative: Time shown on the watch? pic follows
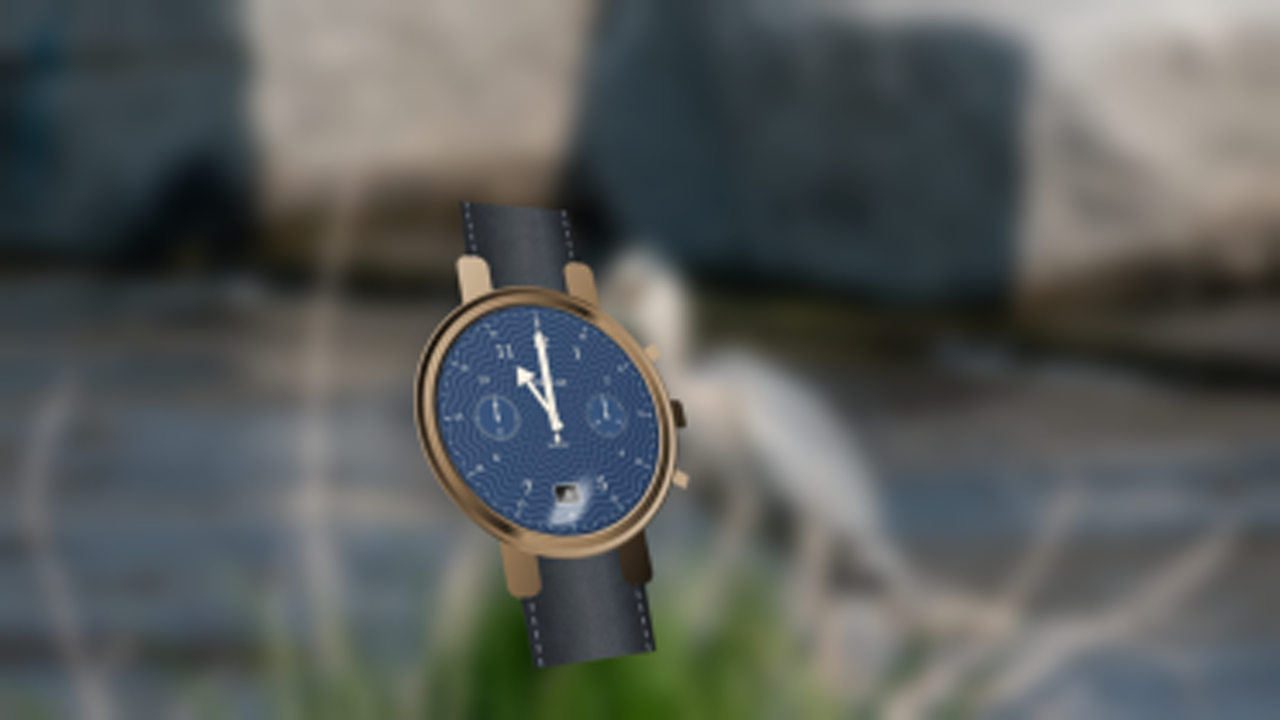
11:00
